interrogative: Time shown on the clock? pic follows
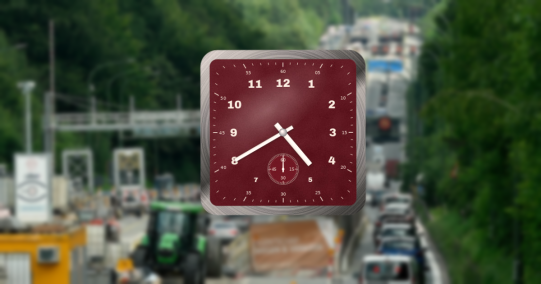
4:40
